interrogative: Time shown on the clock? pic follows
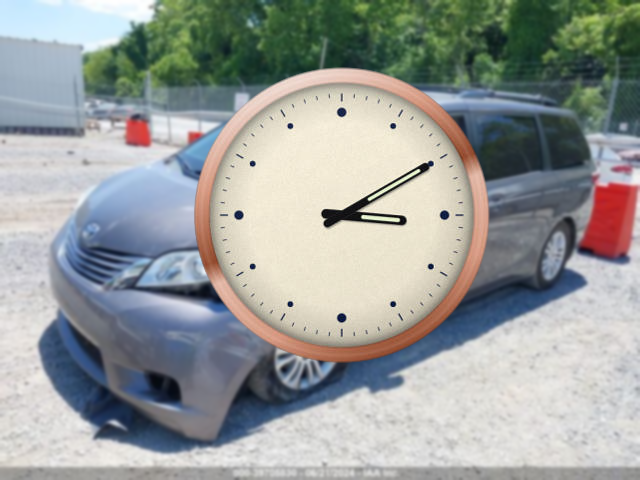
3:10
